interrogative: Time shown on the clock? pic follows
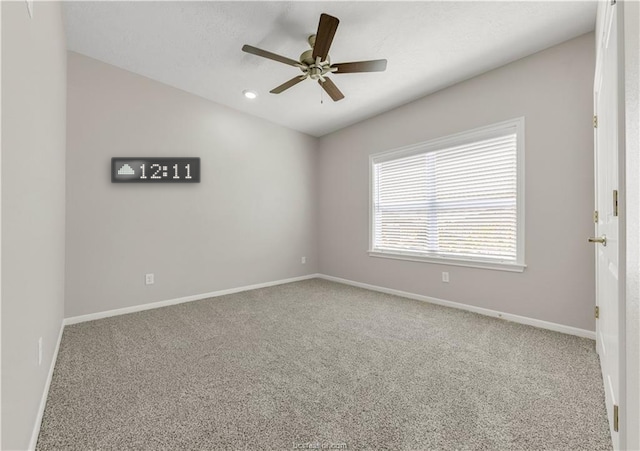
12:11
